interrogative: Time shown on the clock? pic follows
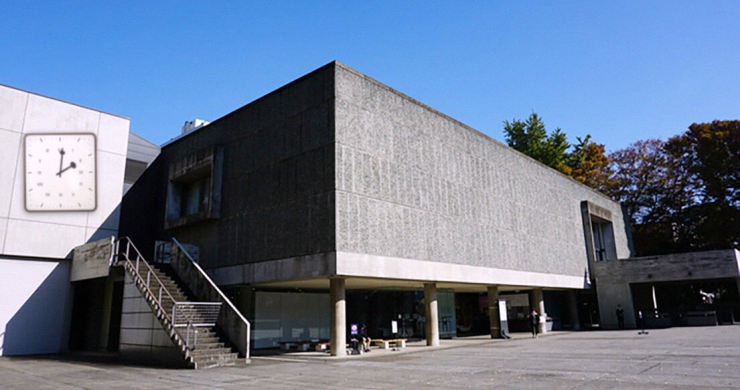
2:01
